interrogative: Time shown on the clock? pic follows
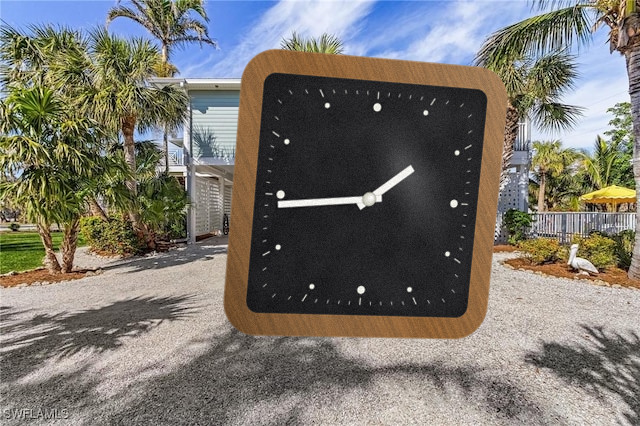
1:44
